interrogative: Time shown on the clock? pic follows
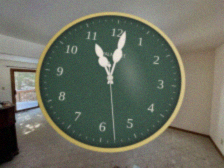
11:01:28
